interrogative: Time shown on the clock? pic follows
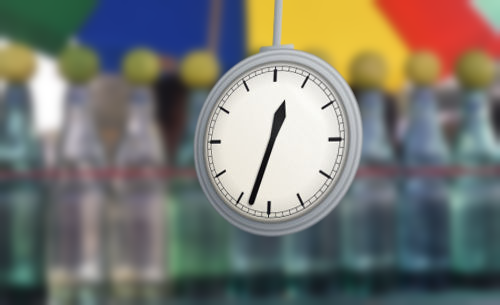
12:33
